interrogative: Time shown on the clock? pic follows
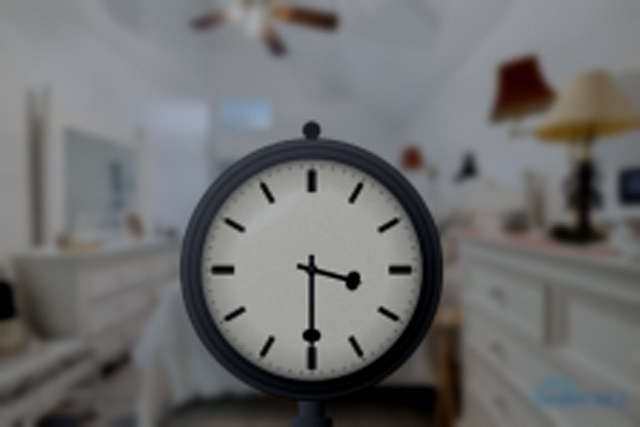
3:30
